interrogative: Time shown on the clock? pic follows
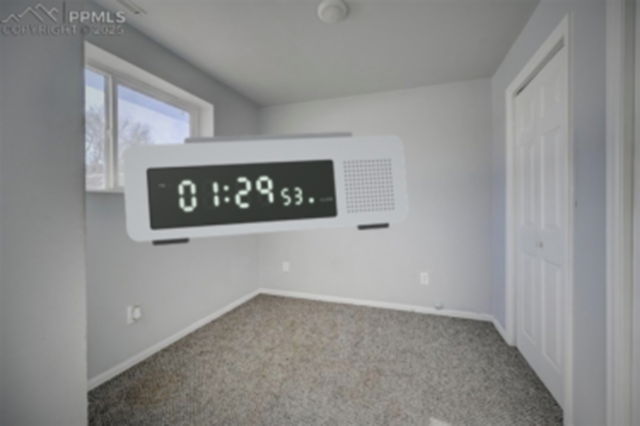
1:29:53
